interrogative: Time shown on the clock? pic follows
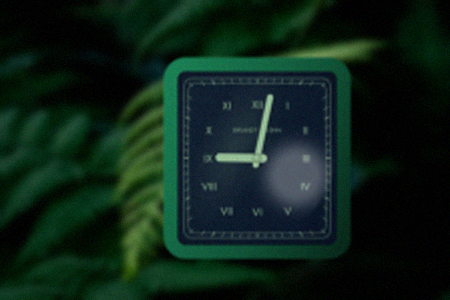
9:02
